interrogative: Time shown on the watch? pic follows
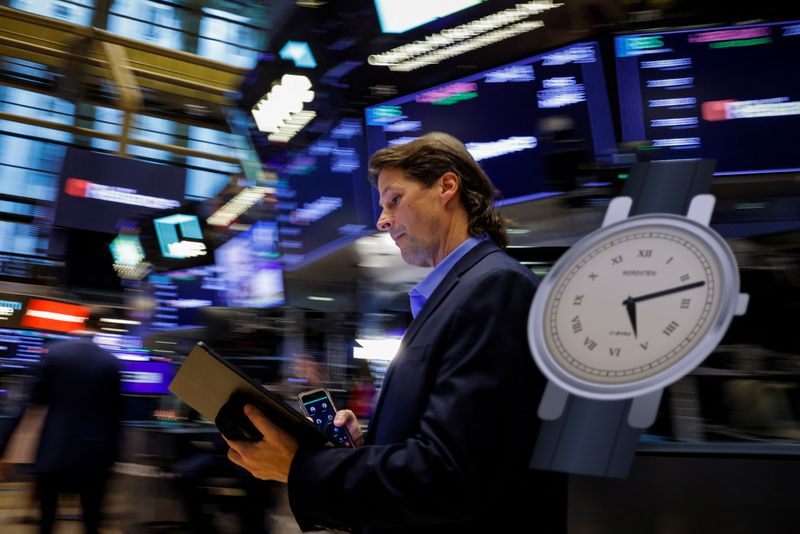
5:12
